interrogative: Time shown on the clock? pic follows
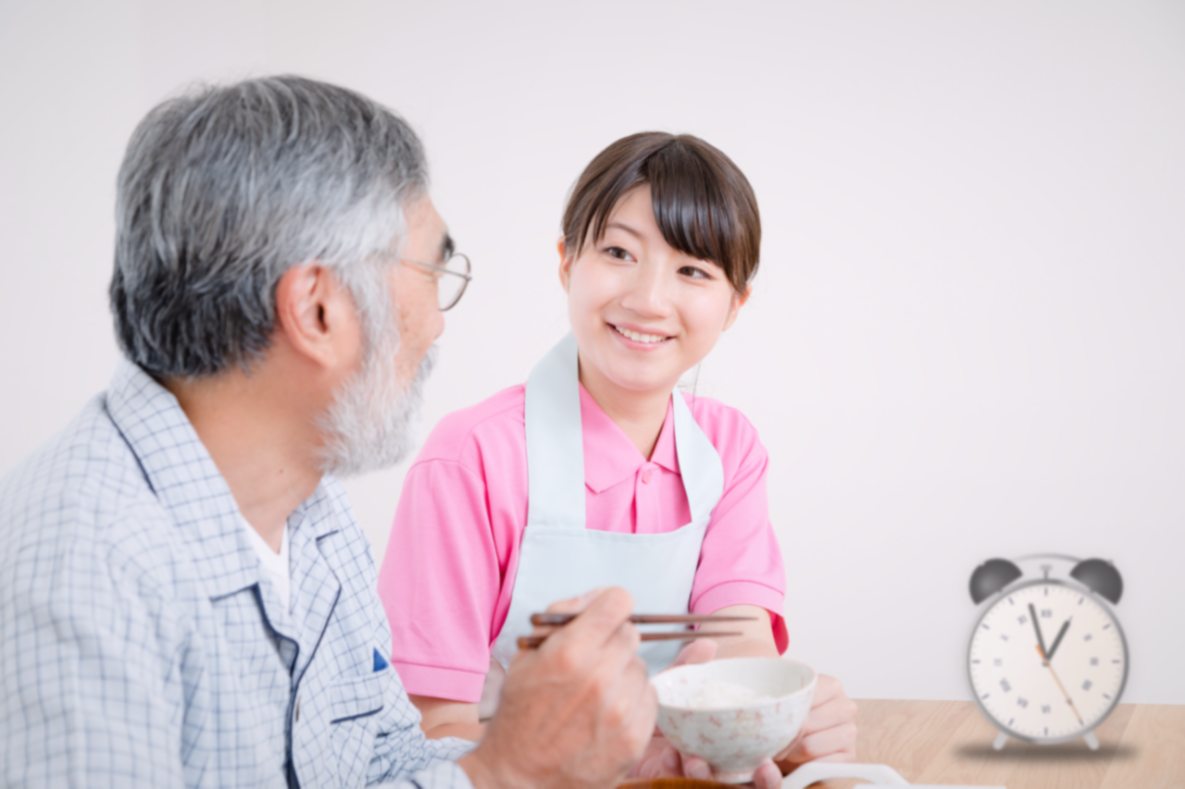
12:57:25
